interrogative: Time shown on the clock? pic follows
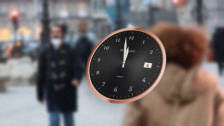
11:58
